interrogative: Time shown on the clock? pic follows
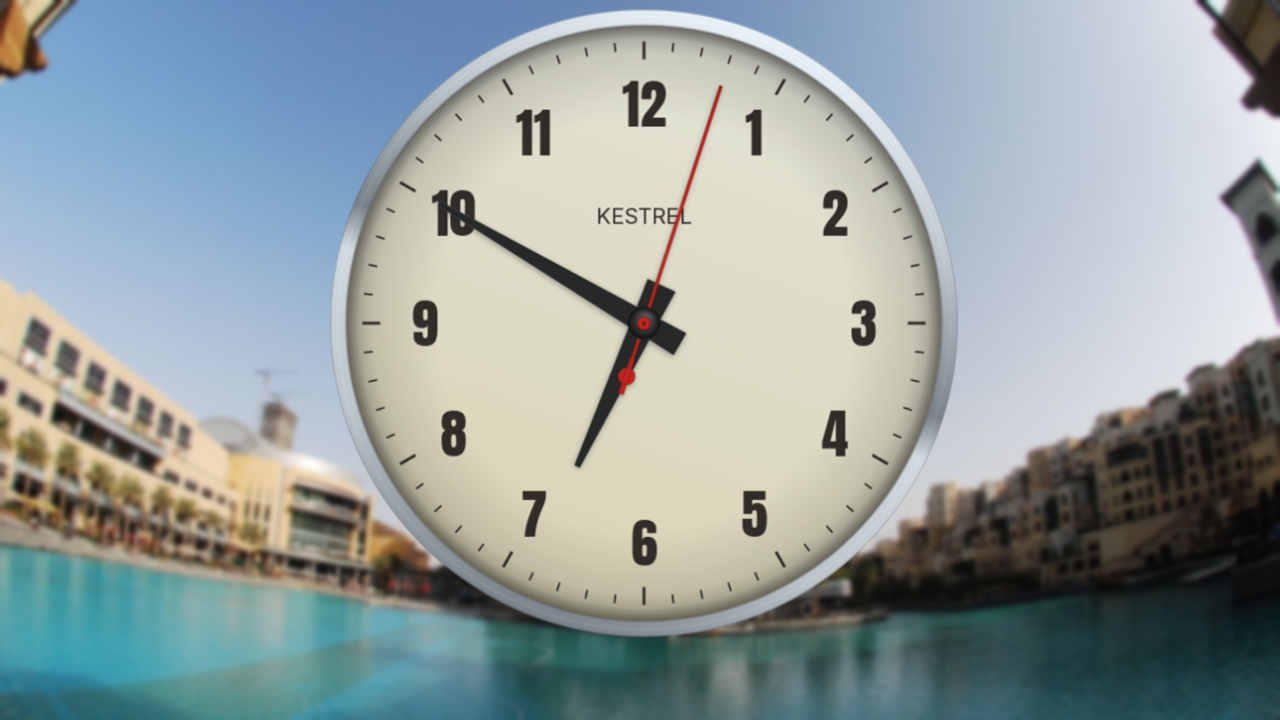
6:50:03
